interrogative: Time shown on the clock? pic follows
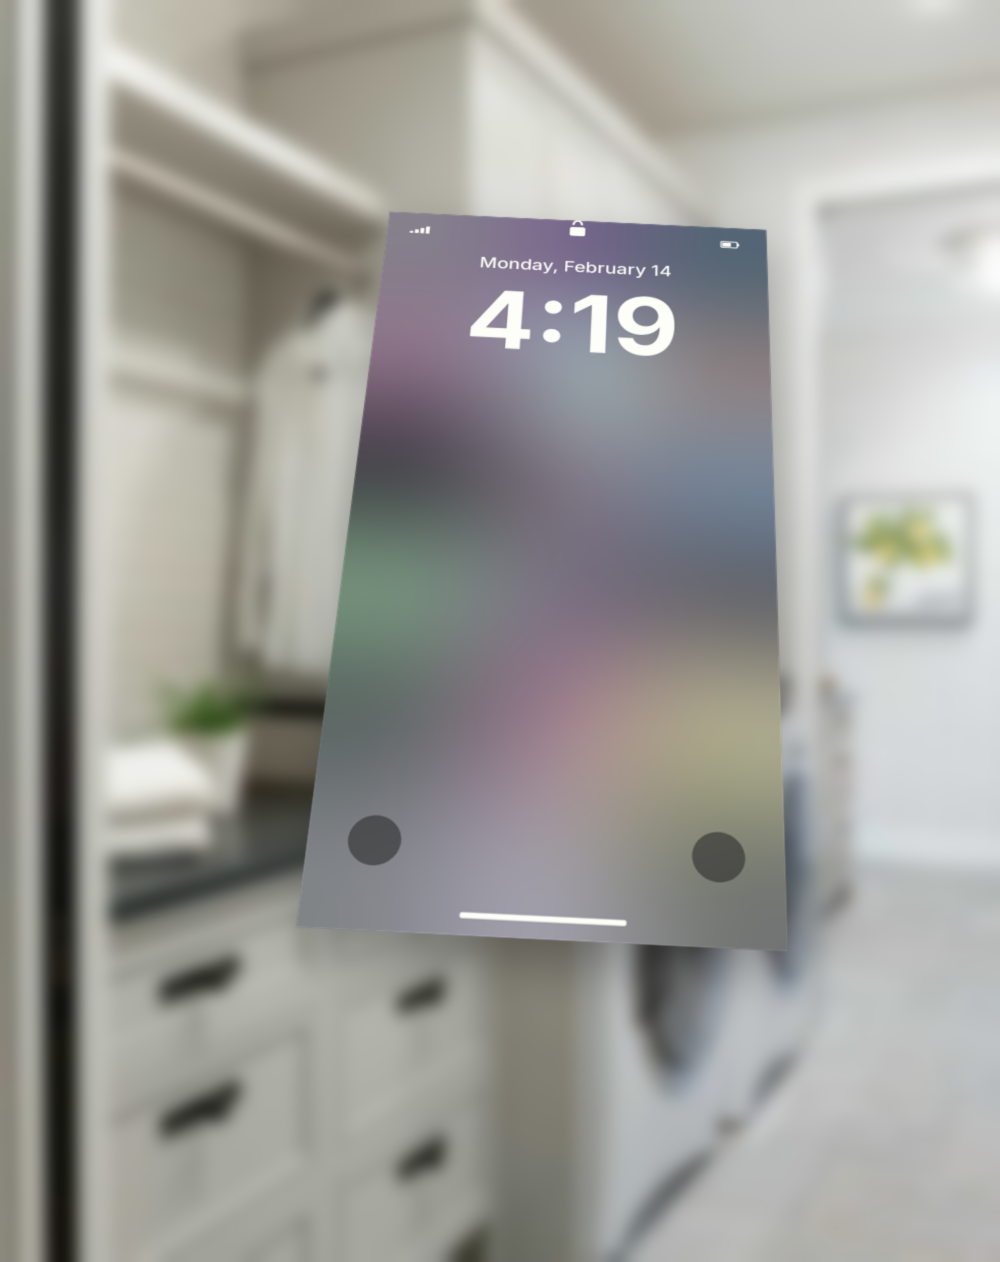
4:19
